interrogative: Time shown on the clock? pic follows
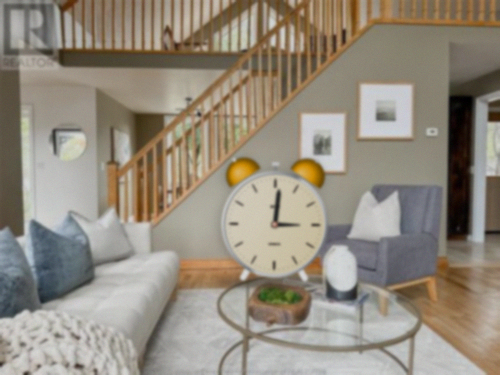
3:01
